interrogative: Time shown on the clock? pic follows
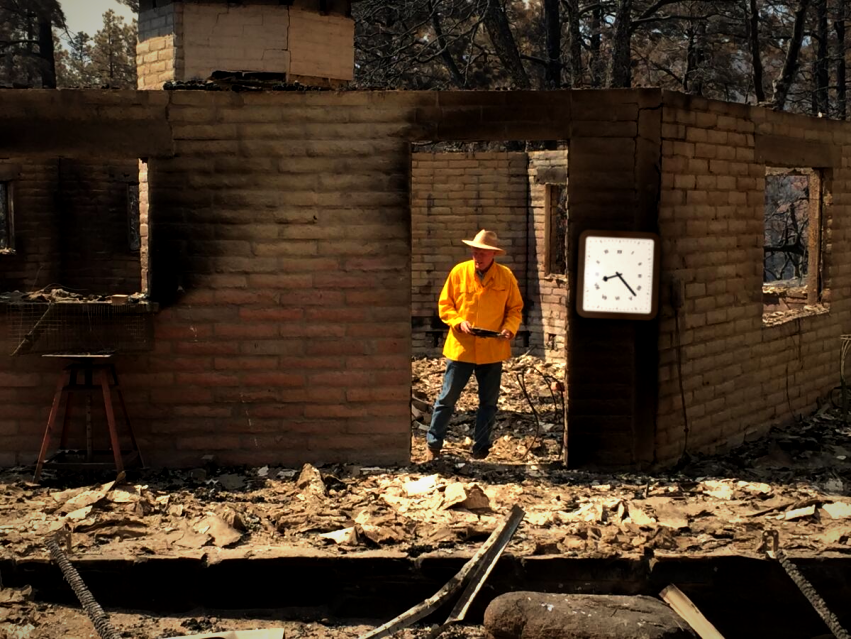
8:23
